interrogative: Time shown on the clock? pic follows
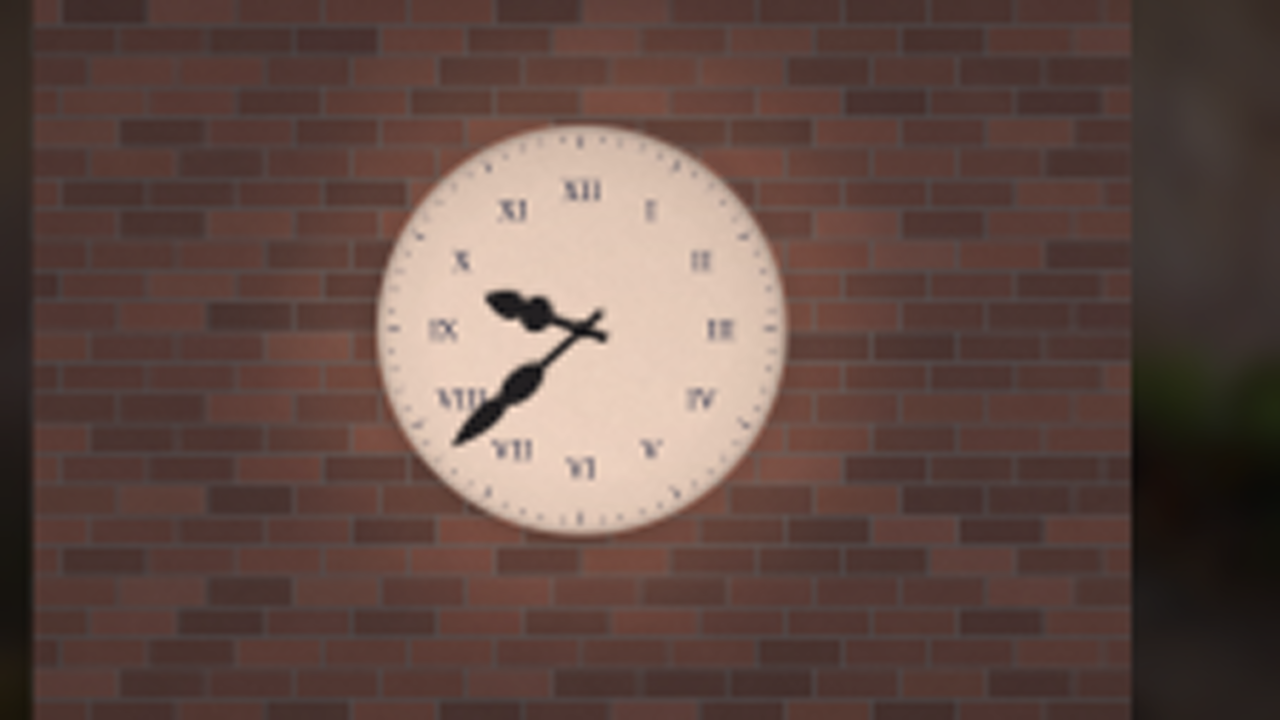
9:38
